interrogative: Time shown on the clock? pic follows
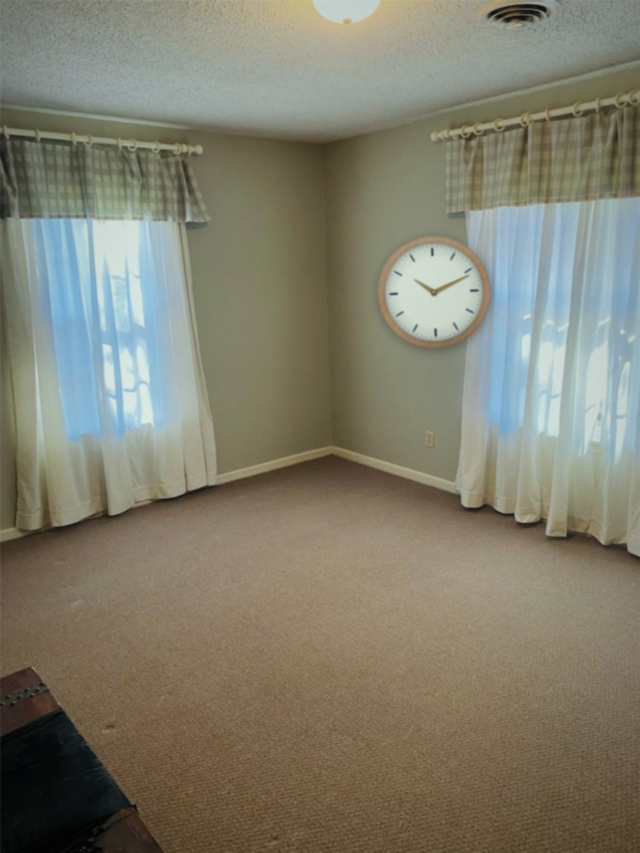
10:11
